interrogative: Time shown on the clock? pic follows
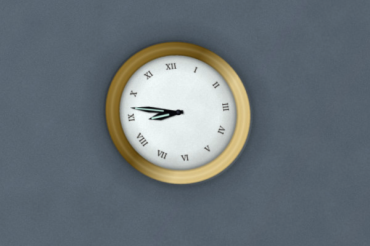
8:47
